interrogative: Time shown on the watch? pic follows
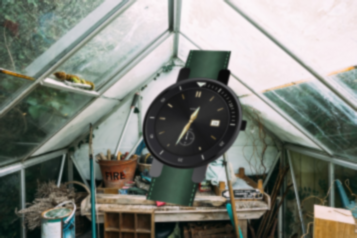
12:33
